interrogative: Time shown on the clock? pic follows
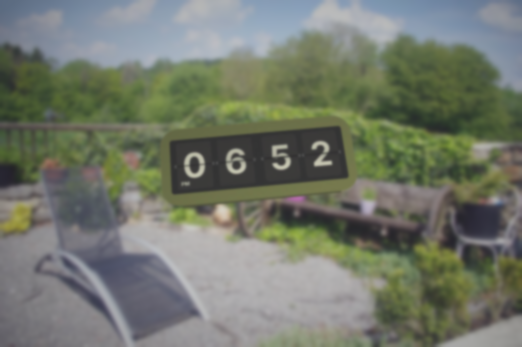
6:52
